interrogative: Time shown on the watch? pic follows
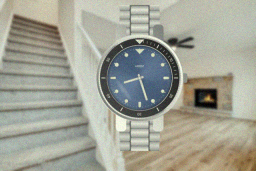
8:27
